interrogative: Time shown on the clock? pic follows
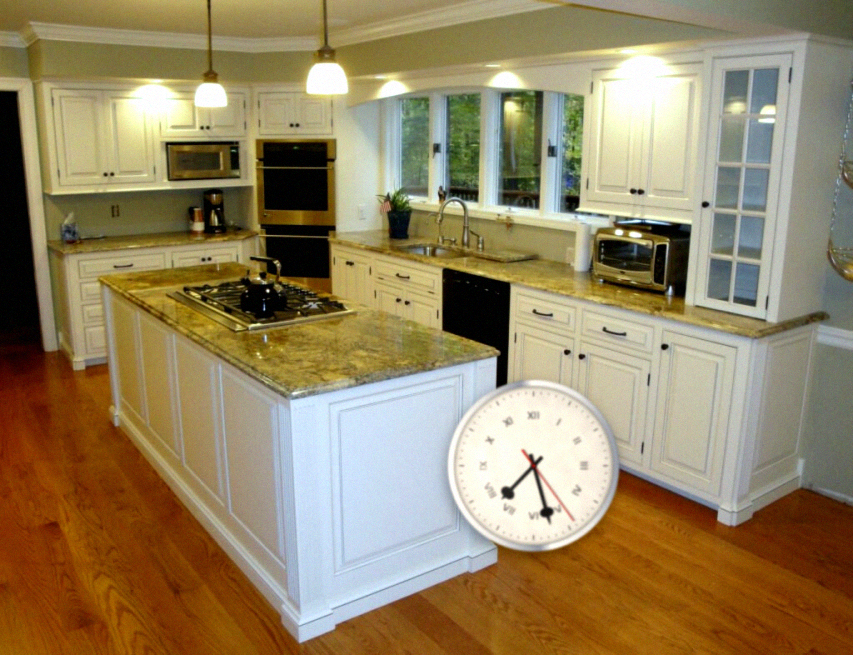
7:27:24
